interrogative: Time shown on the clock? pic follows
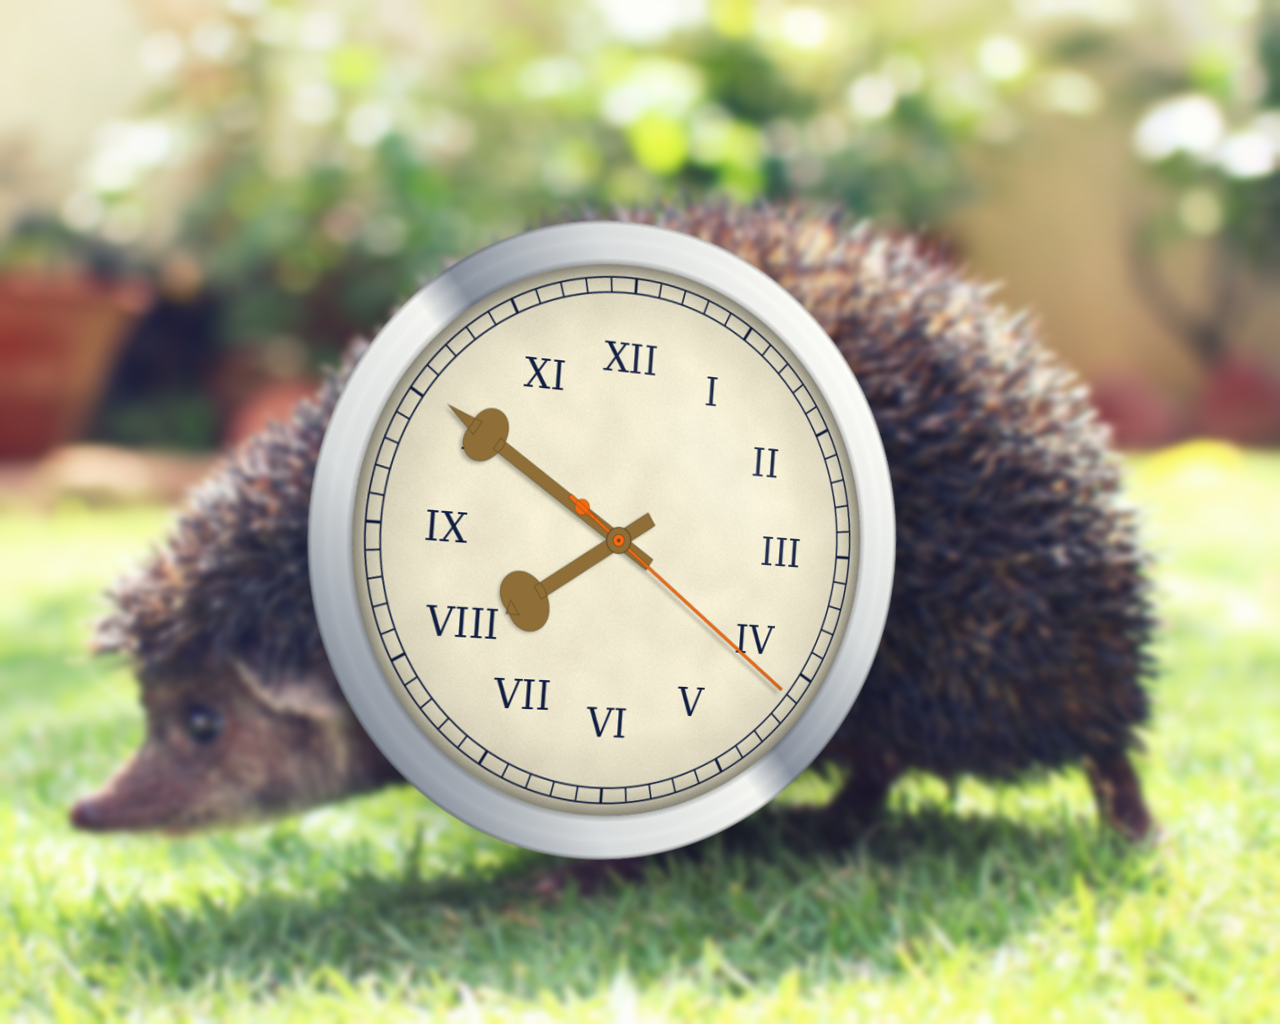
7:50:21
